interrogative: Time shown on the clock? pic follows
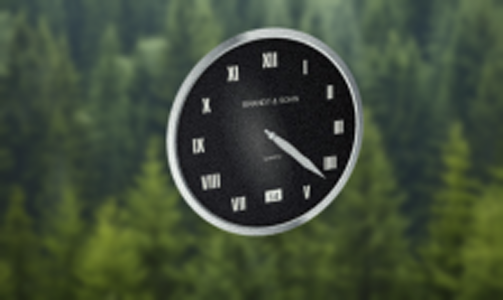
4:22
